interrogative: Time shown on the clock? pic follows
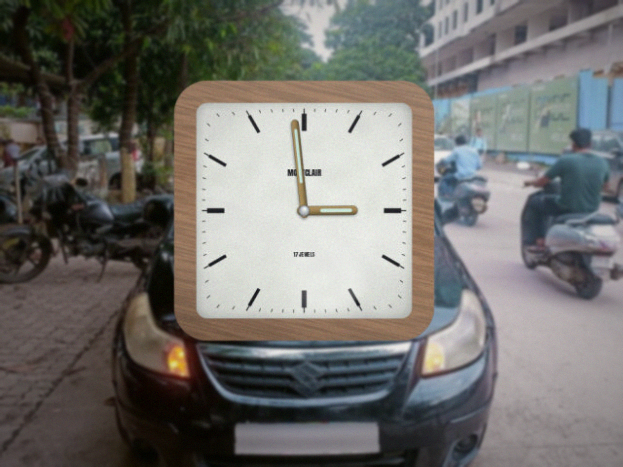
2:59
